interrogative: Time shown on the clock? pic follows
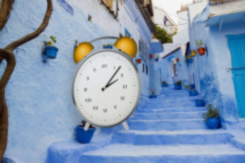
2:07
